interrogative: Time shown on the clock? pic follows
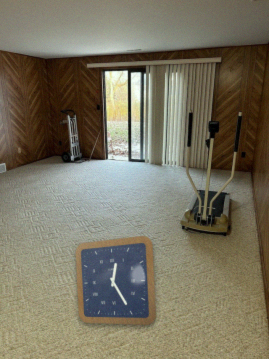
12:25
